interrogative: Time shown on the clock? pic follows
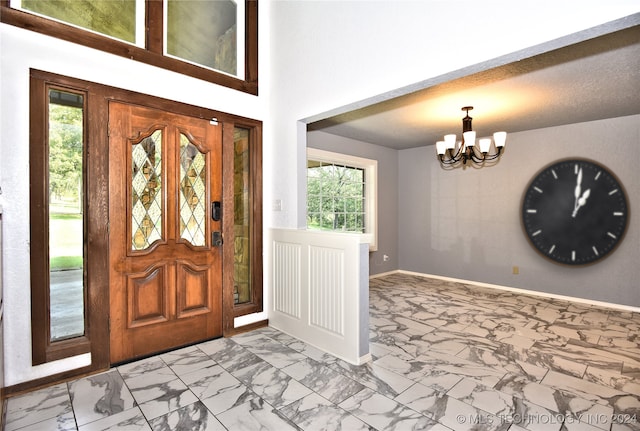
1:01
